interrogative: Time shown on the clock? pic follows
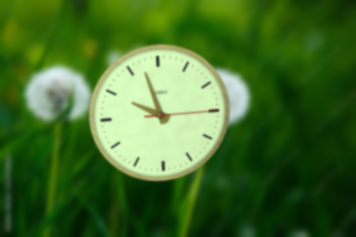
9:57:15
